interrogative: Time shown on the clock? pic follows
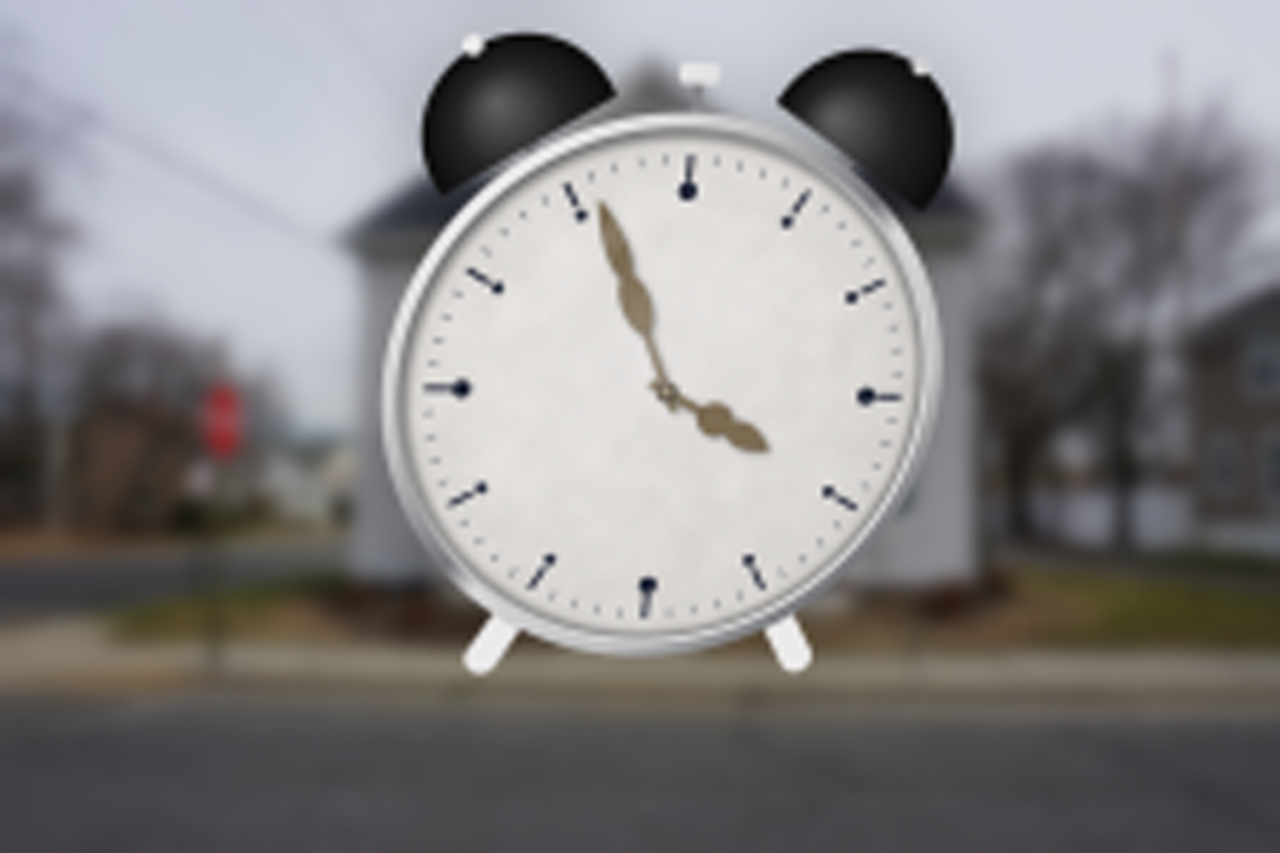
3:56
